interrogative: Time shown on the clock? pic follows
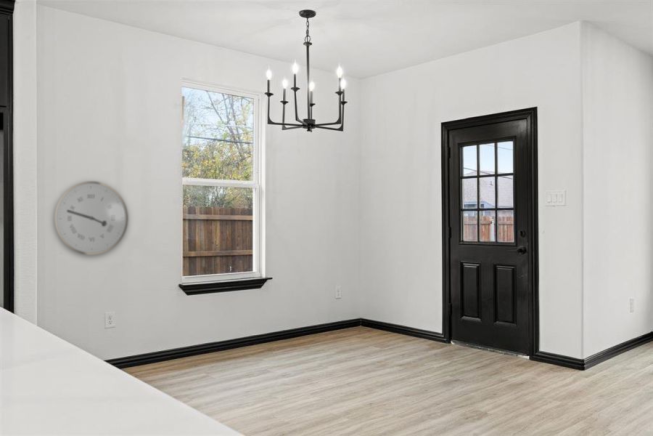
3:48
